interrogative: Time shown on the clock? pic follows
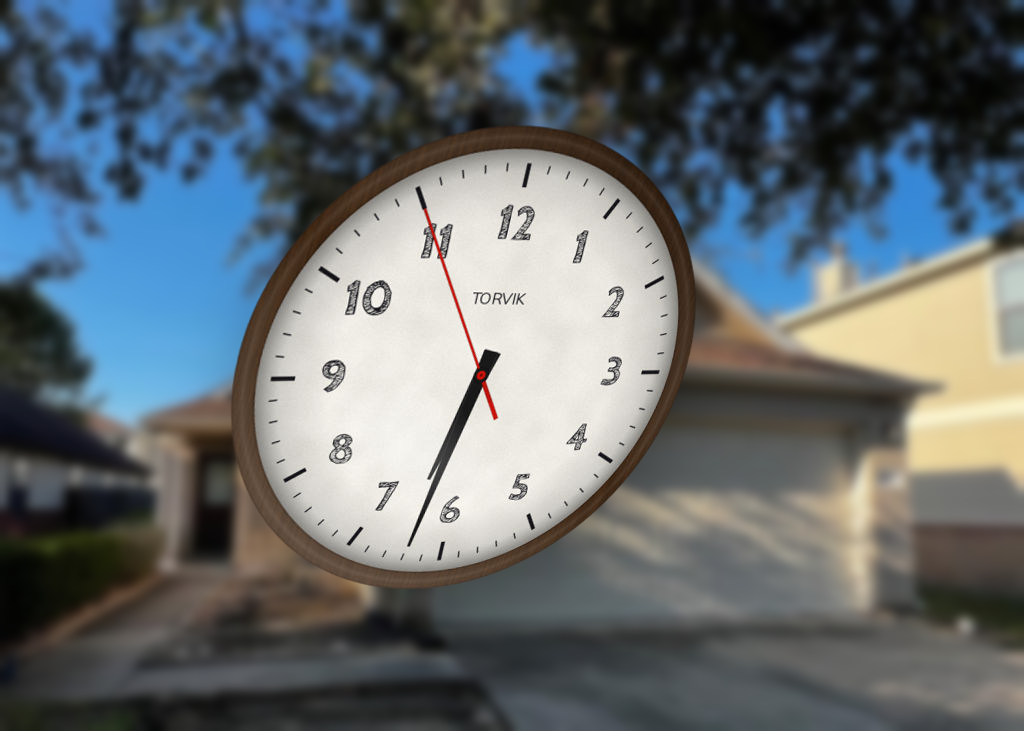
6:31:55
